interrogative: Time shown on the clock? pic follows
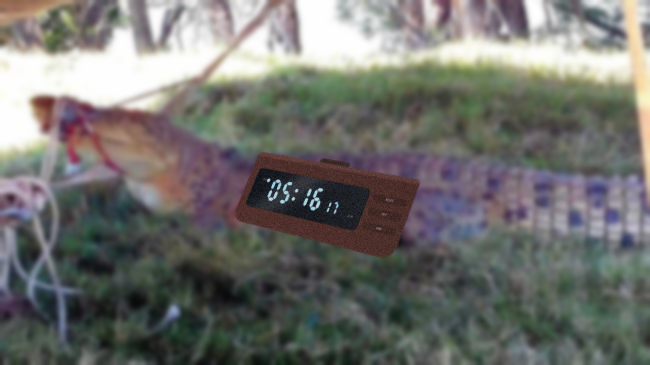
5:16:17
